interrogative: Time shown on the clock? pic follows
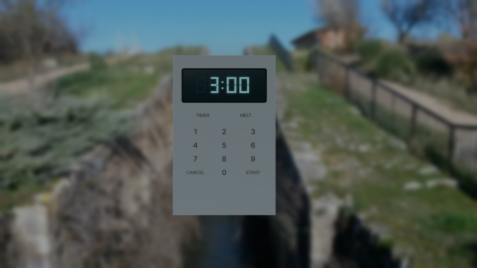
3:00
